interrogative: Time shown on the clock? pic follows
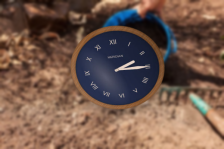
2:15
